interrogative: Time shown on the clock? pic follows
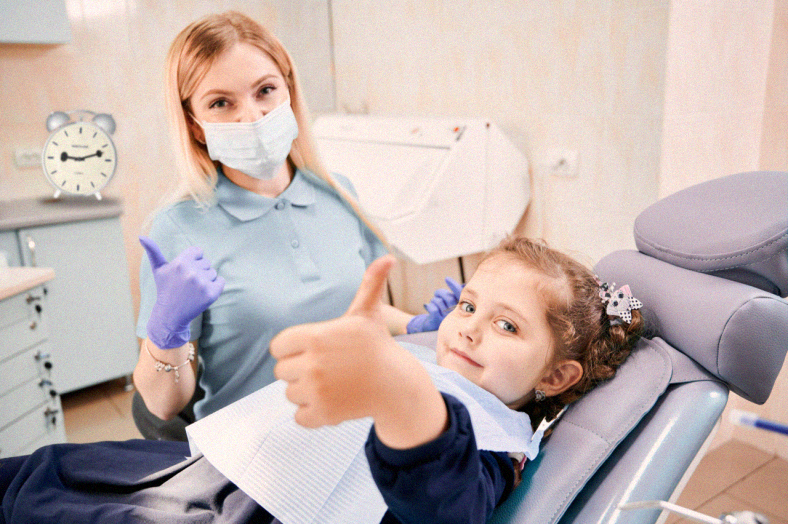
9:12
